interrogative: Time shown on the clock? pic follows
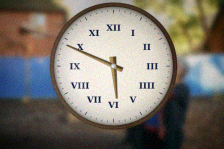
5:49
